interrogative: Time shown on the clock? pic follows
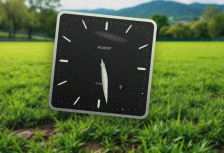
5:28
